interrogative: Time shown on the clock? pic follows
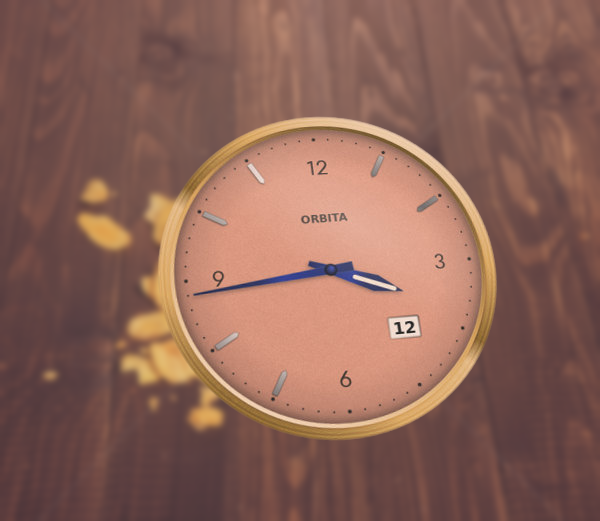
3:44
